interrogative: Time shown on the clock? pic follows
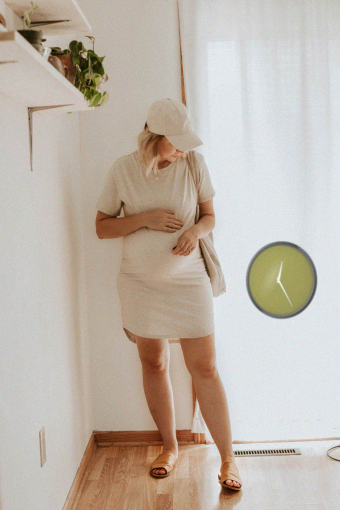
12:25
